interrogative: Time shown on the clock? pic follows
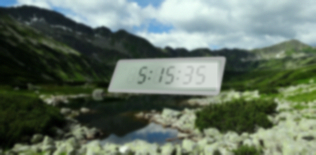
5:15:35
